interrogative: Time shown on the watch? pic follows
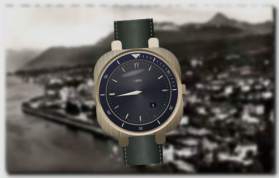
8:44
